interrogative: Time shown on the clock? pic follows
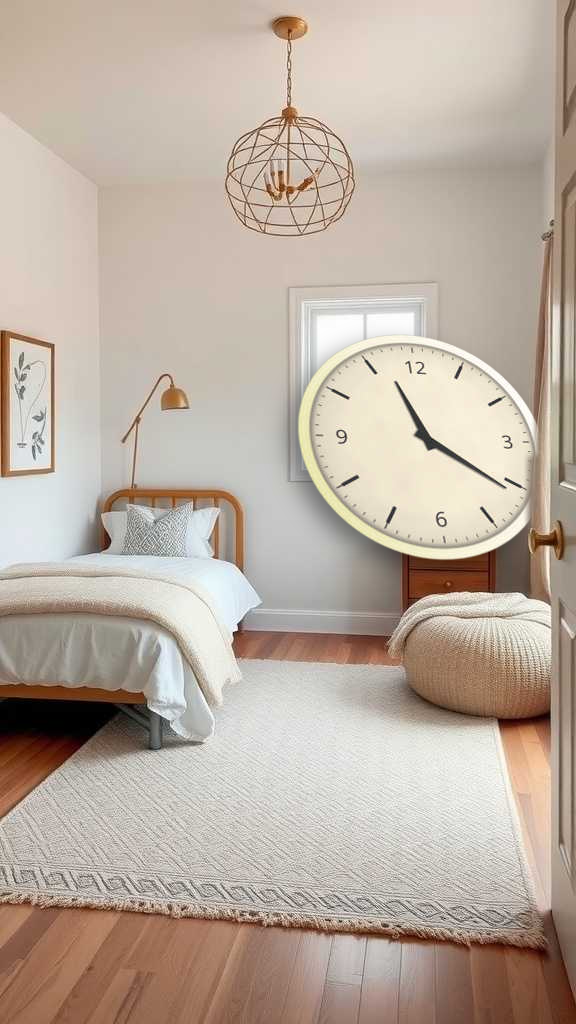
11:21
